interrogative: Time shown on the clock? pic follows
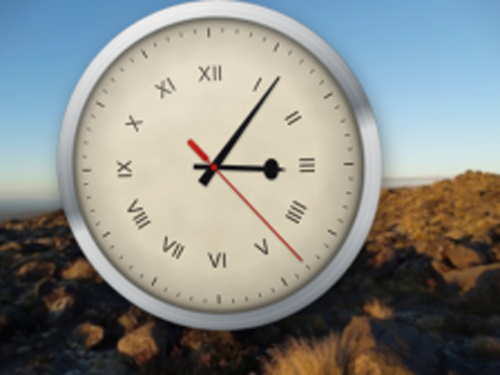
3:06:23
